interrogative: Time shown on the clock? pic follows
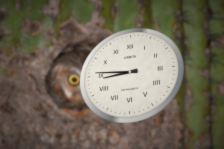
8:46
